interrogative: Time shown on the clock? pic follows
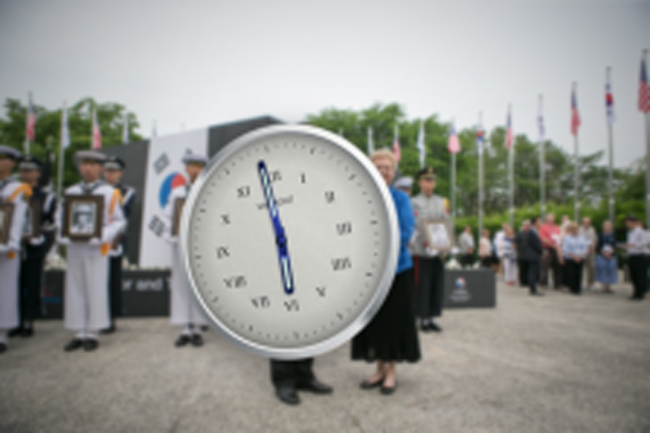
5:59
